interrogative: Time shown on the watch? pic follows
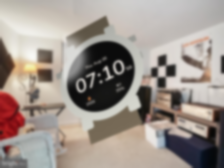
7:10
